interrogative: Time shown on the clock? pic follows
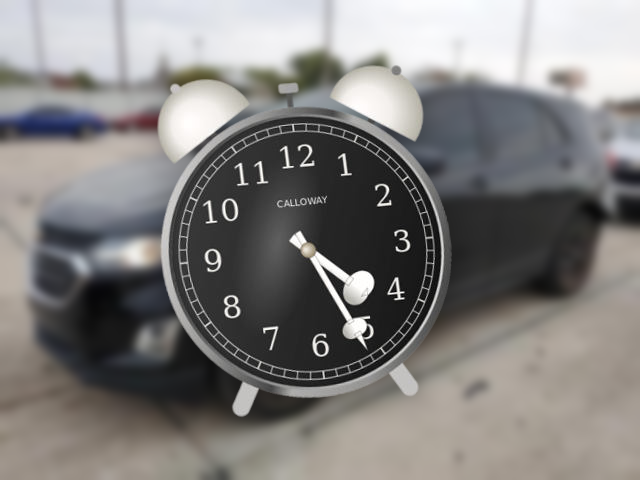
4:26
